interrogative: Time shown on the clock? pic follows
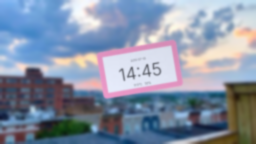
14:45
